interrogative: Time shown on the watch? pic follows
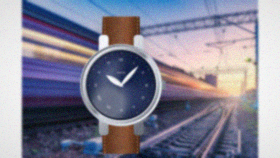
10:07
